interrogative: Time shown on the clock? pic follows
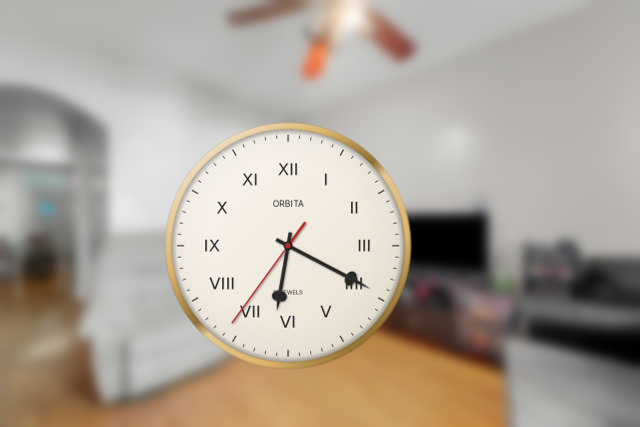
6:19:36
